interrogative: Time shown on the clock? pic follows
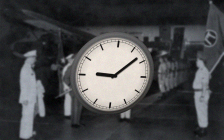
9:08
